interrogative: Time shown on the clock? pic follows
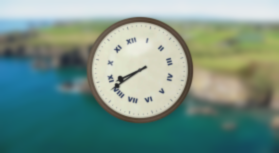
8:42
